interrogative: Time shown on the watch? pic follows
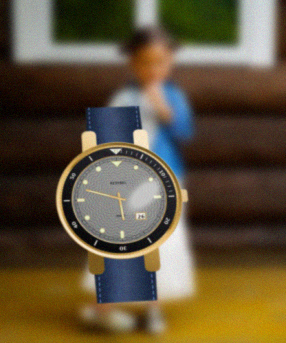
5:48
